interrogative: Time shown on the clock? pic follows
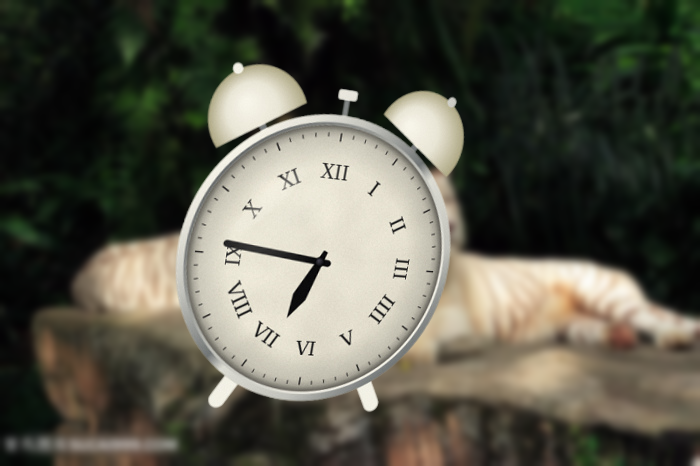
6:46
